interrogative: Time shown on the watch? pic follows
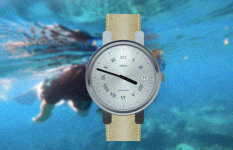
3:48
